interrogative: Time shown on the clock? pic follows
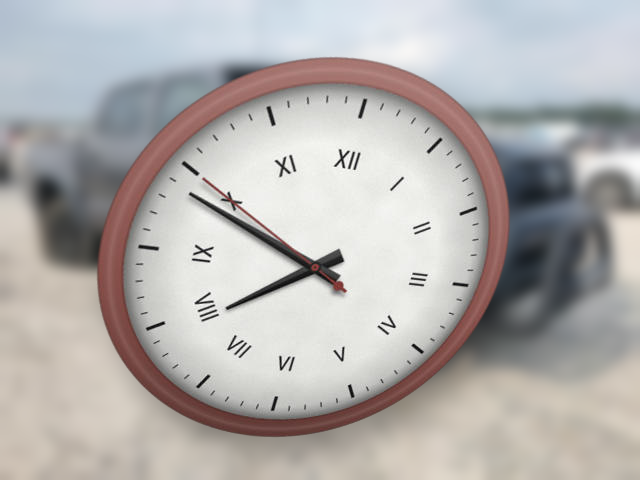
7:48:50
